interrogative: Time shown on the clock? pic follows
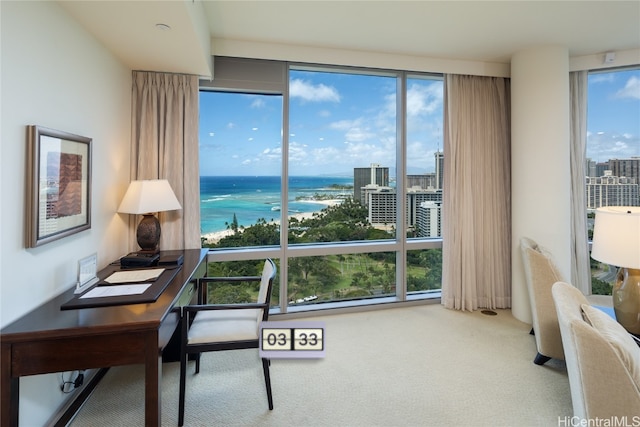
3:33
